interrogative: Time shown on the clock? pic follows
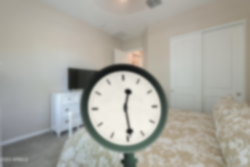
12:29
